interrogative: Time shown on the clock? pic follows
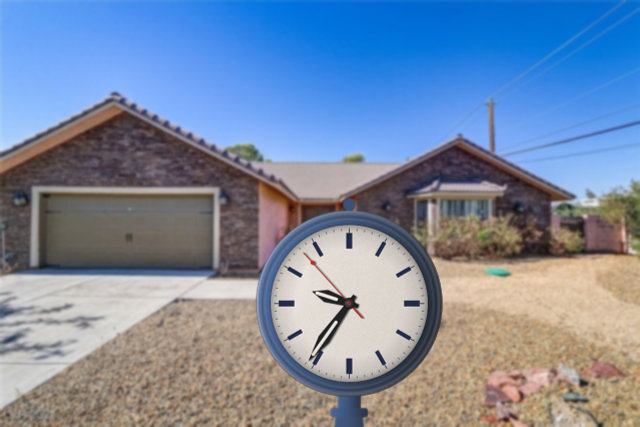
9:35:53
